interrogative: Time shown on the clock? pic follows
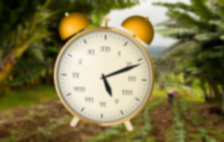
5:11
